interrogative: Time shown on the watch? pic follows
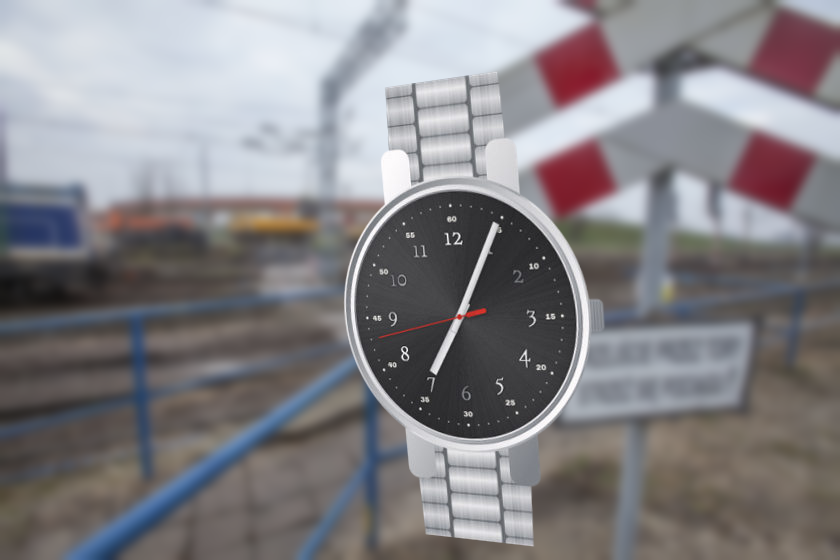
7:04:43
